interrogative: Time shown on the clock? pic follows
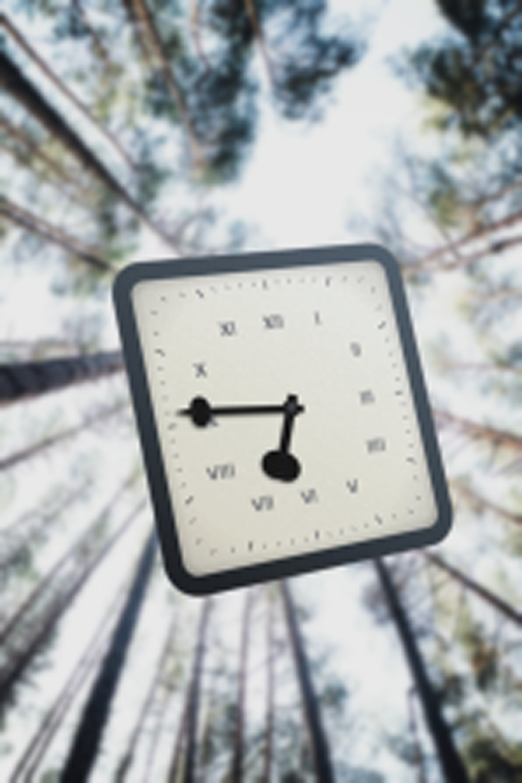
6:46
